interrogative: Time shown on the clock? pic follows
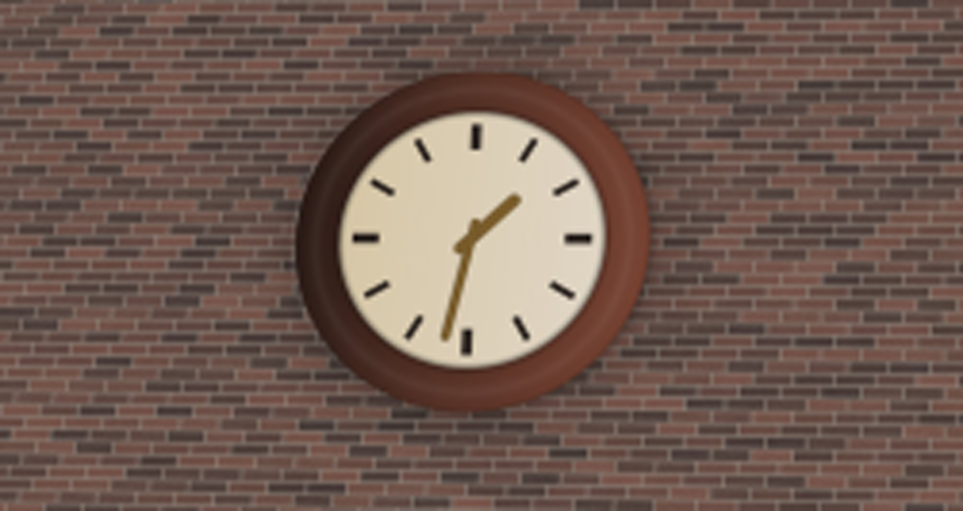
1:32
